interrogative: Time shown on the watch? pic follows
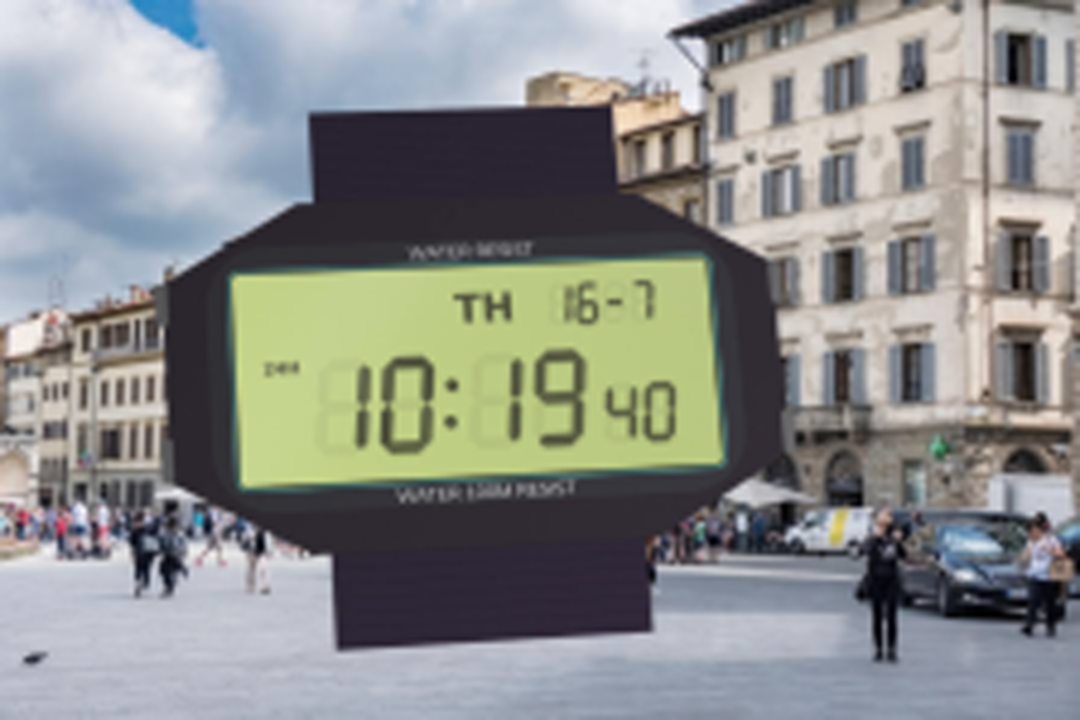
10:19:40
